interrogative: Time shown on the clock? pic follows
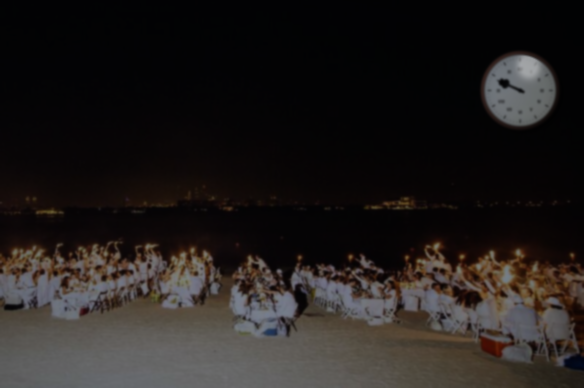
9:49
